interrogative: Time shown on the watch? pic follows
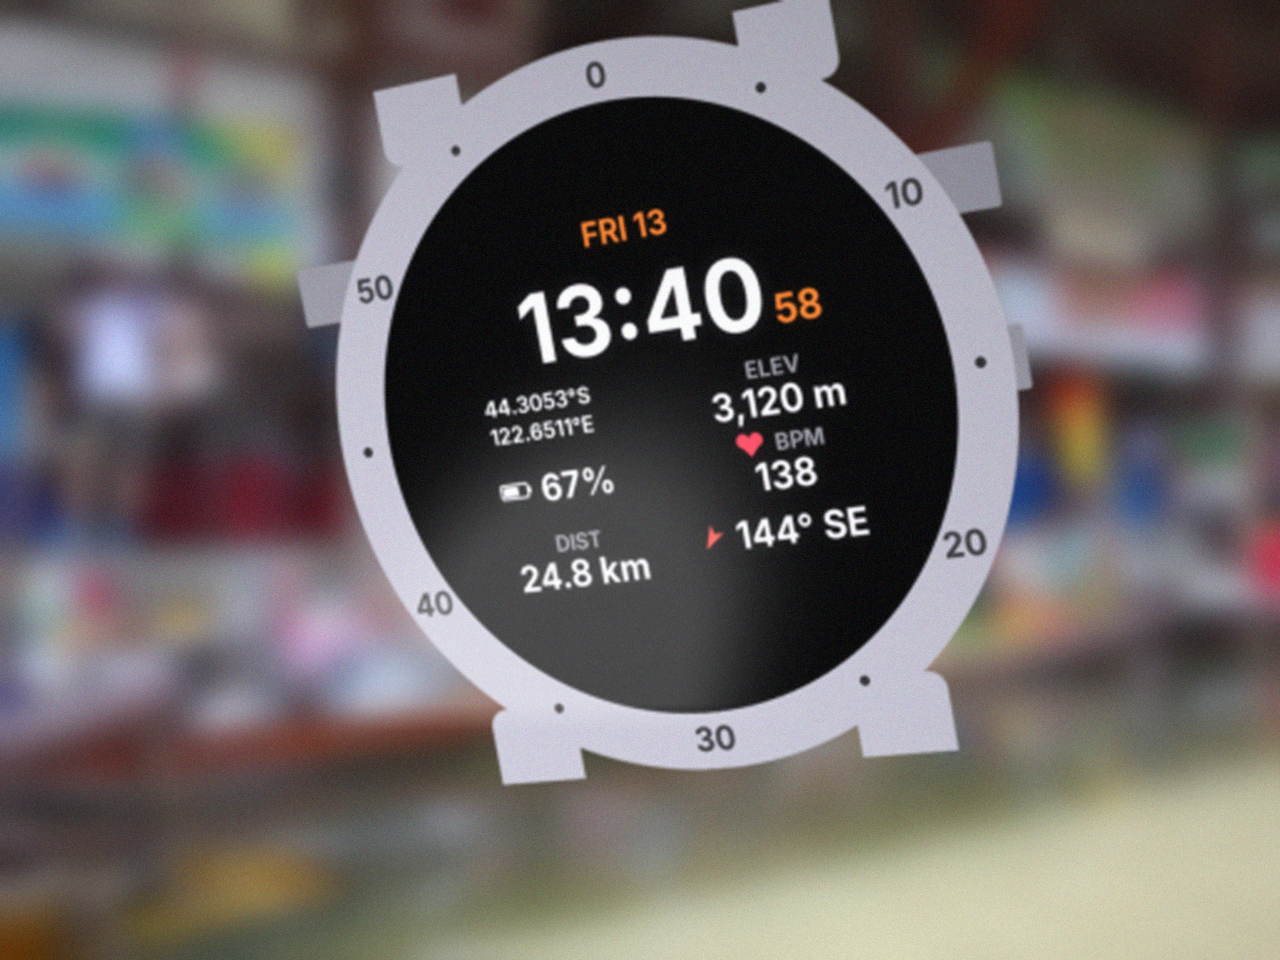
13:40:58
